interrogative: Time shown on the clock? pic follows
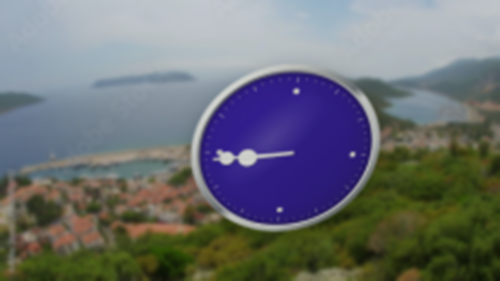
8:44
